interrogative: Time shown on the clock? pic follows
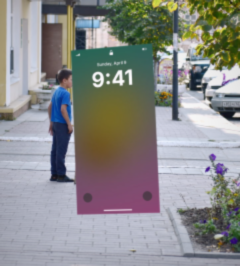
9:41
